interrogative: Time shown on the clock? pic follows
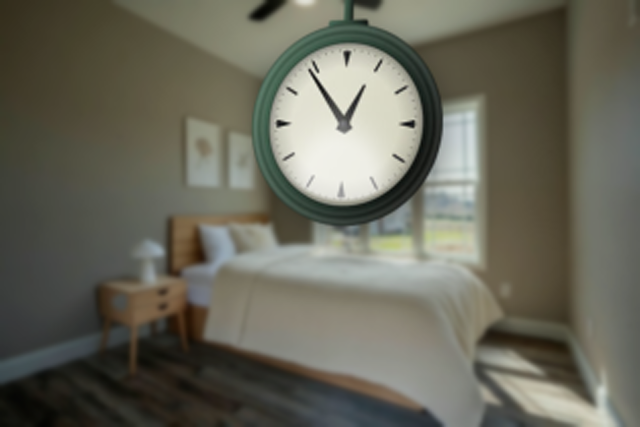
12:54
